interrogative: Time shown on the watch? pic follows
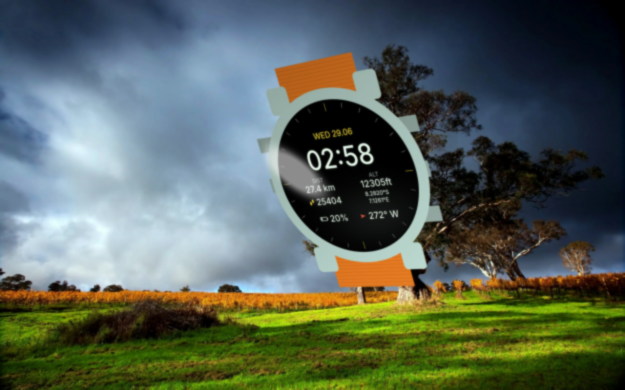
2:58
